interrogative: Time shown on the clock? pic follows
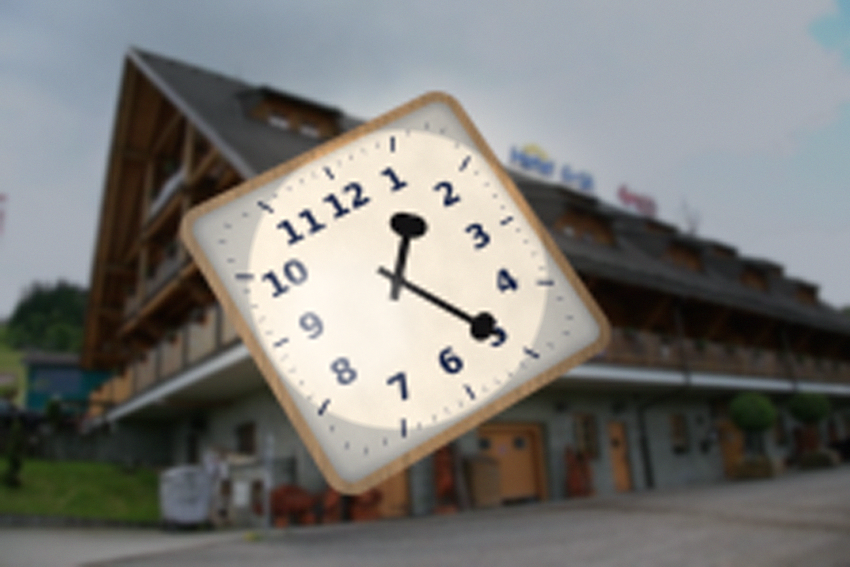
1:25
